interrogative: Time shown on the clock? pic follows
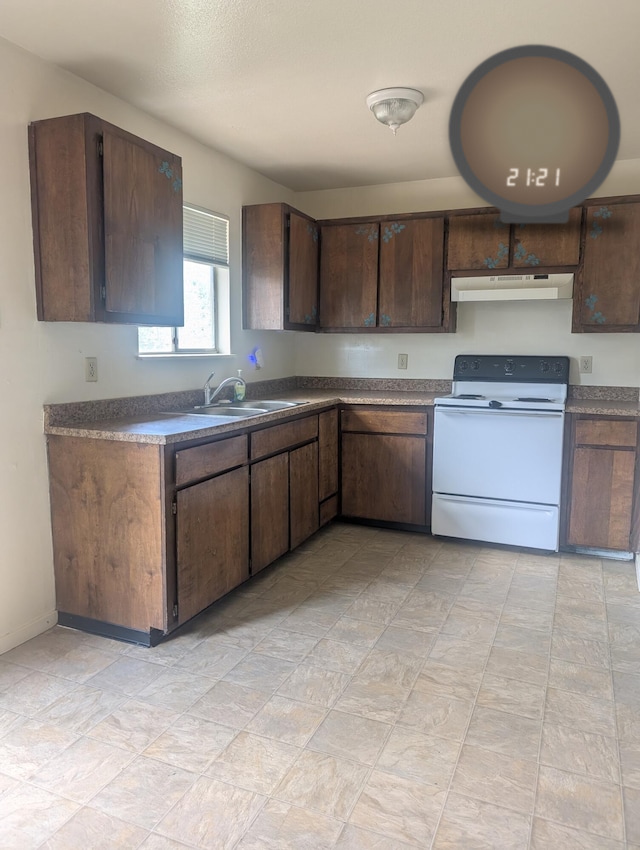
21:21
